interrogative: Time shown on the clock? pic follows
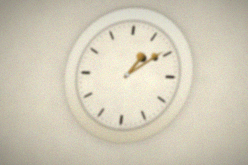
1:09
